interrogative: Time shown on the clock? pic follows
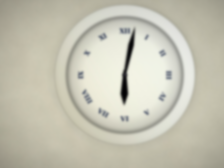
6:02
